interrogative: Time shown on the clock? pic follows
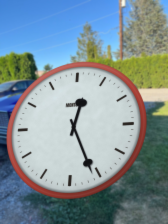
12:26
